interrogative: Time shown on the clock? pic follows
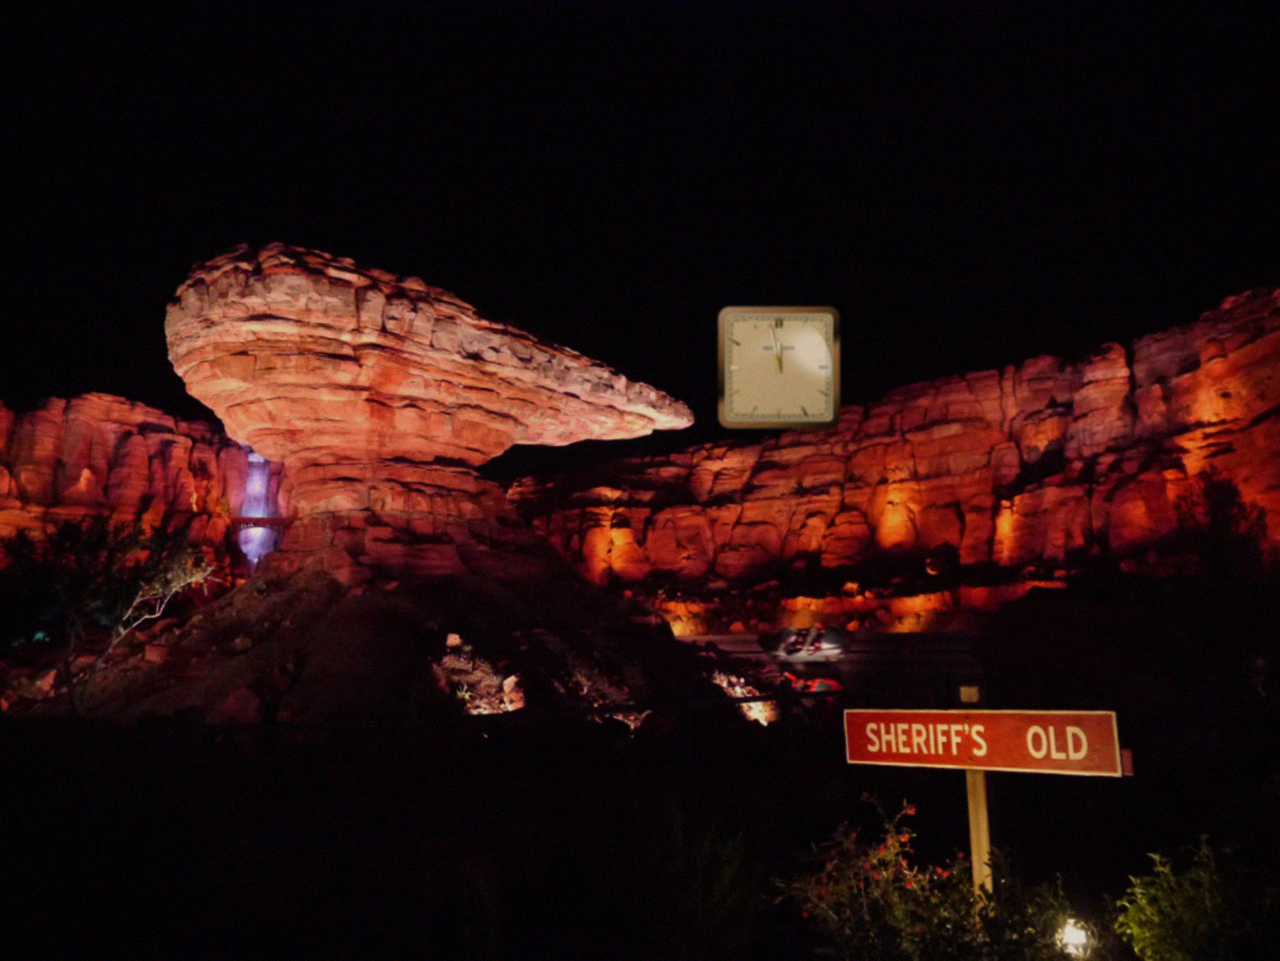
11:58
